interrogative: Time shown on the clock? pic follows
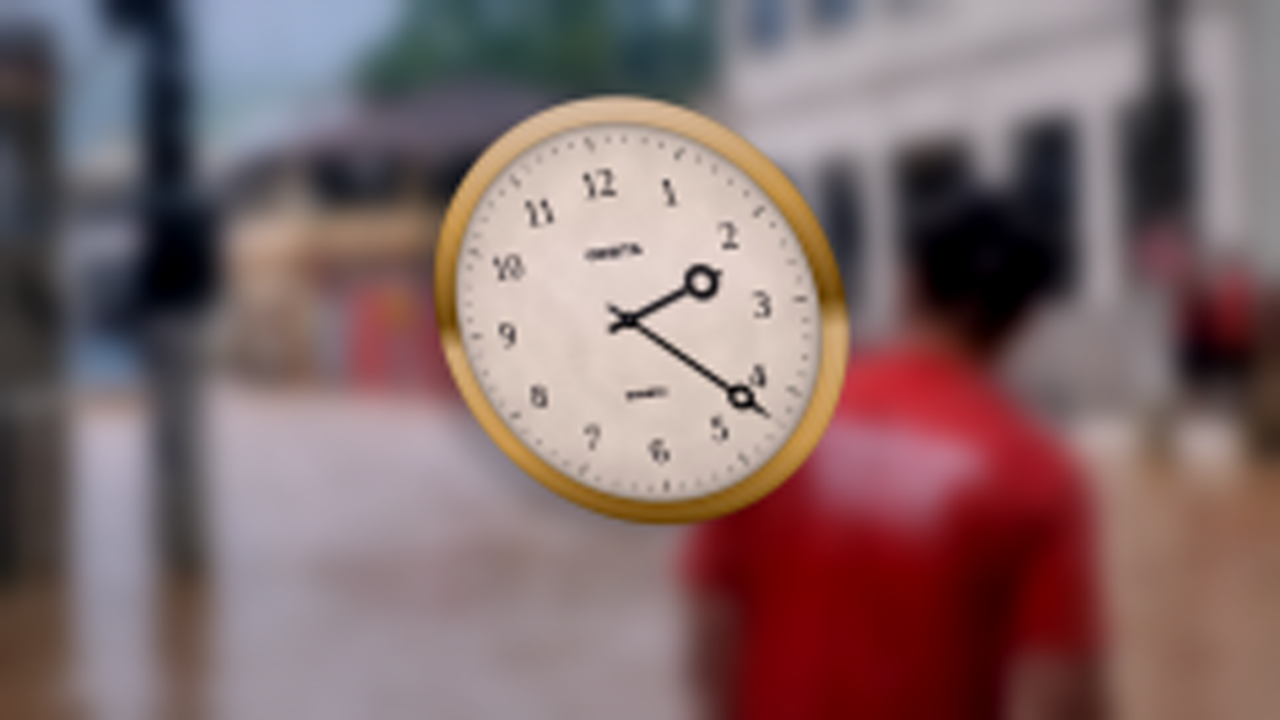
2:22
